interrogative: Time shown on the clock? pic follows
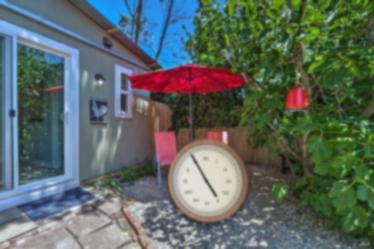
4:55
